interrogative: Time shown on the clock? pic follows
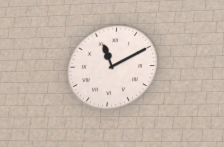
11:10
